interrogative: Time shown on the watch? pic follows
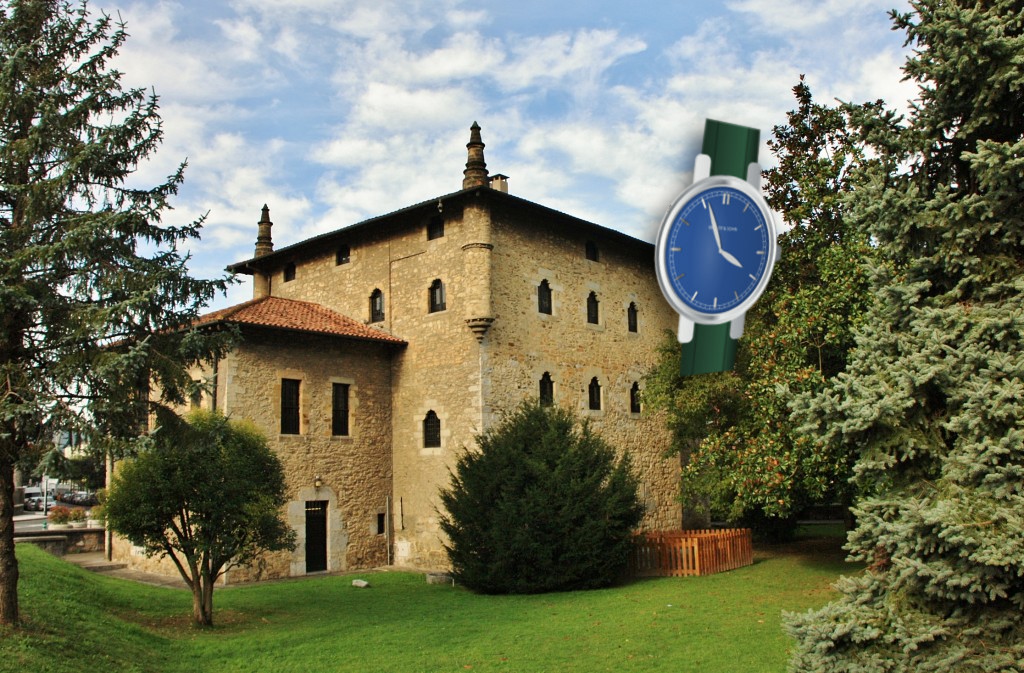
3:56
